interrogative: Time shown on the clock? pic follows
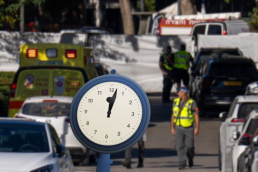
12:02
